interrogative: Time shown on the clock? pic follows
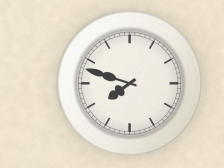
7:48
